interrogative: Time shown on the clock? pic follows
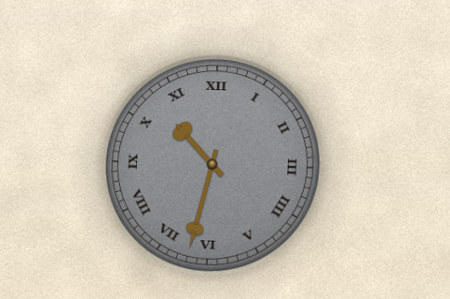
10:32
